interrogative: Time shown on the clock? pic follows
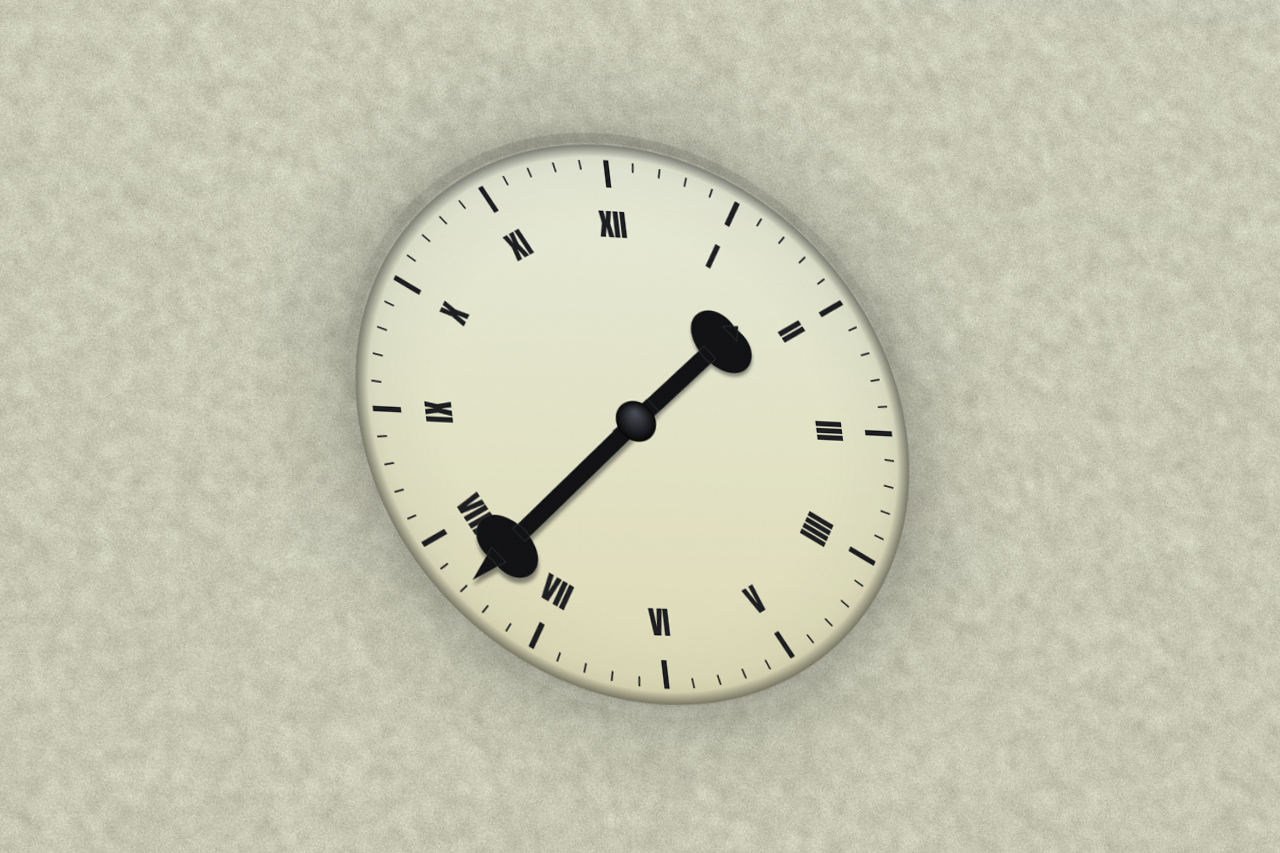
1:38
